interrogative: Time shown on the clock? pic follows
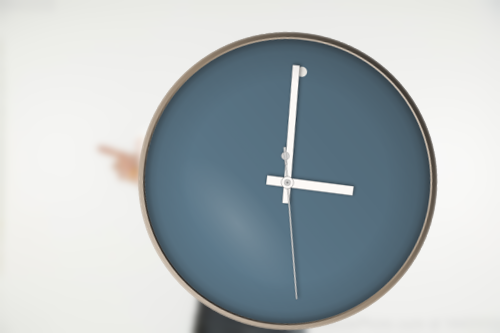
2:59:28
